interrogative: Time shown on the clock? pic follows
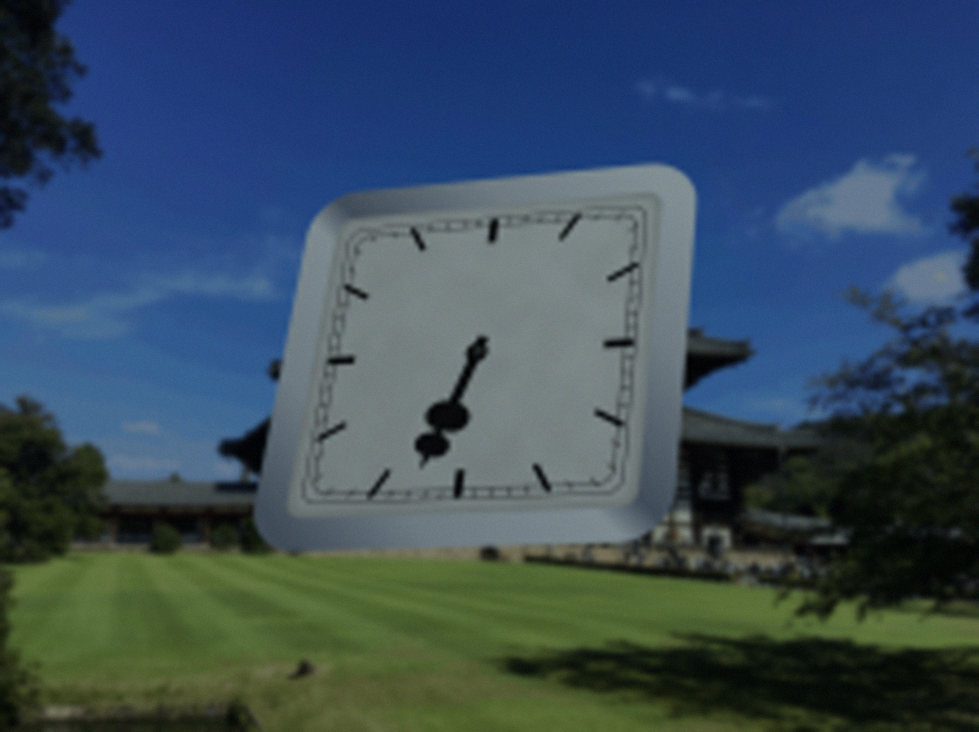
6:33
